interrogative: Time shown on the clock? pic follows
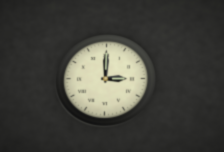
3:00
